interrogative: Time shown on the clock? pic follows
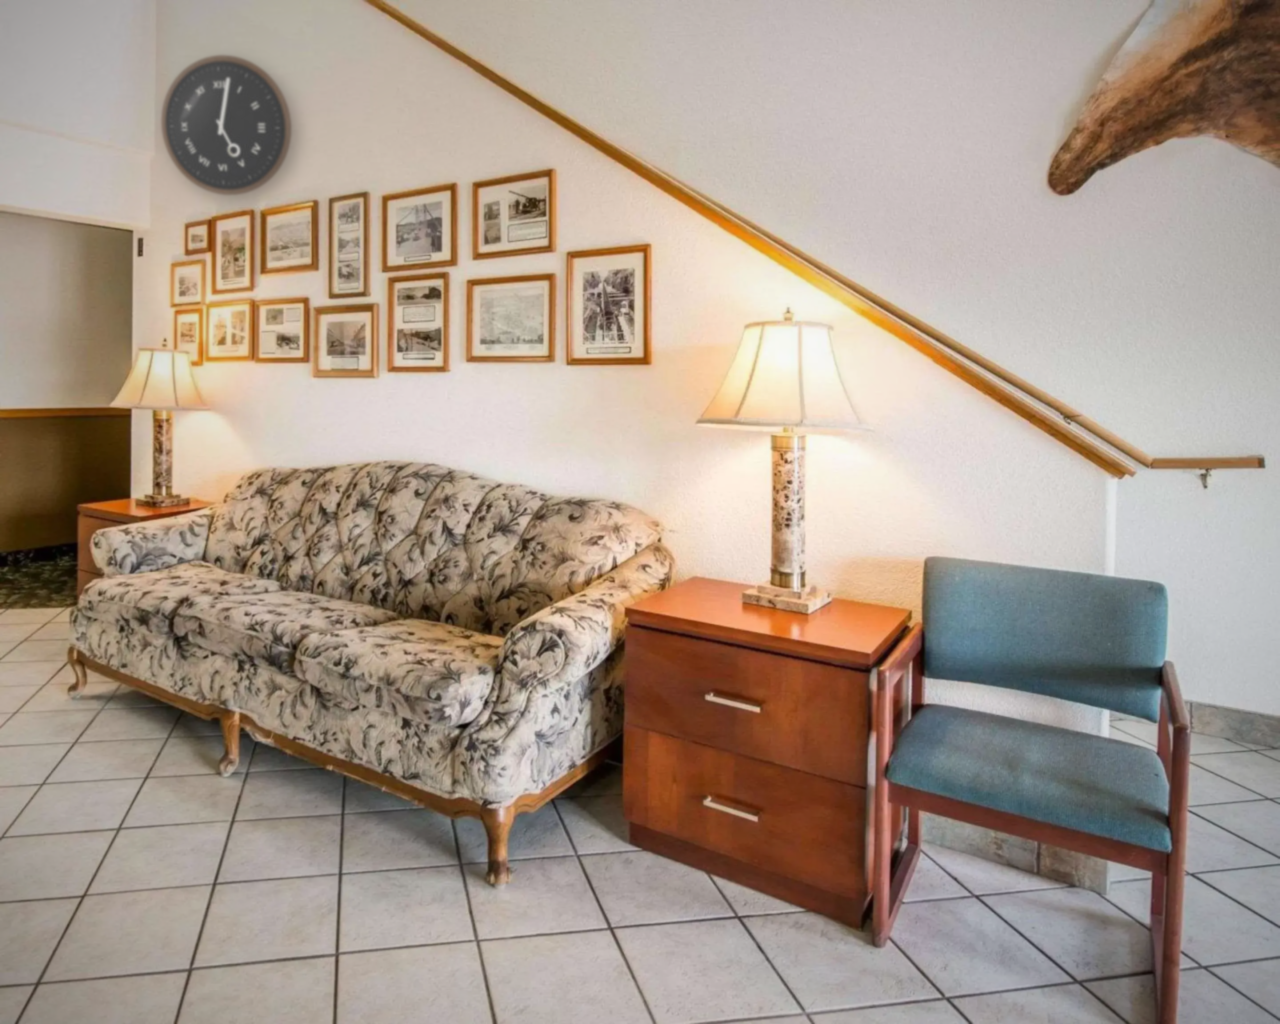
5:02
